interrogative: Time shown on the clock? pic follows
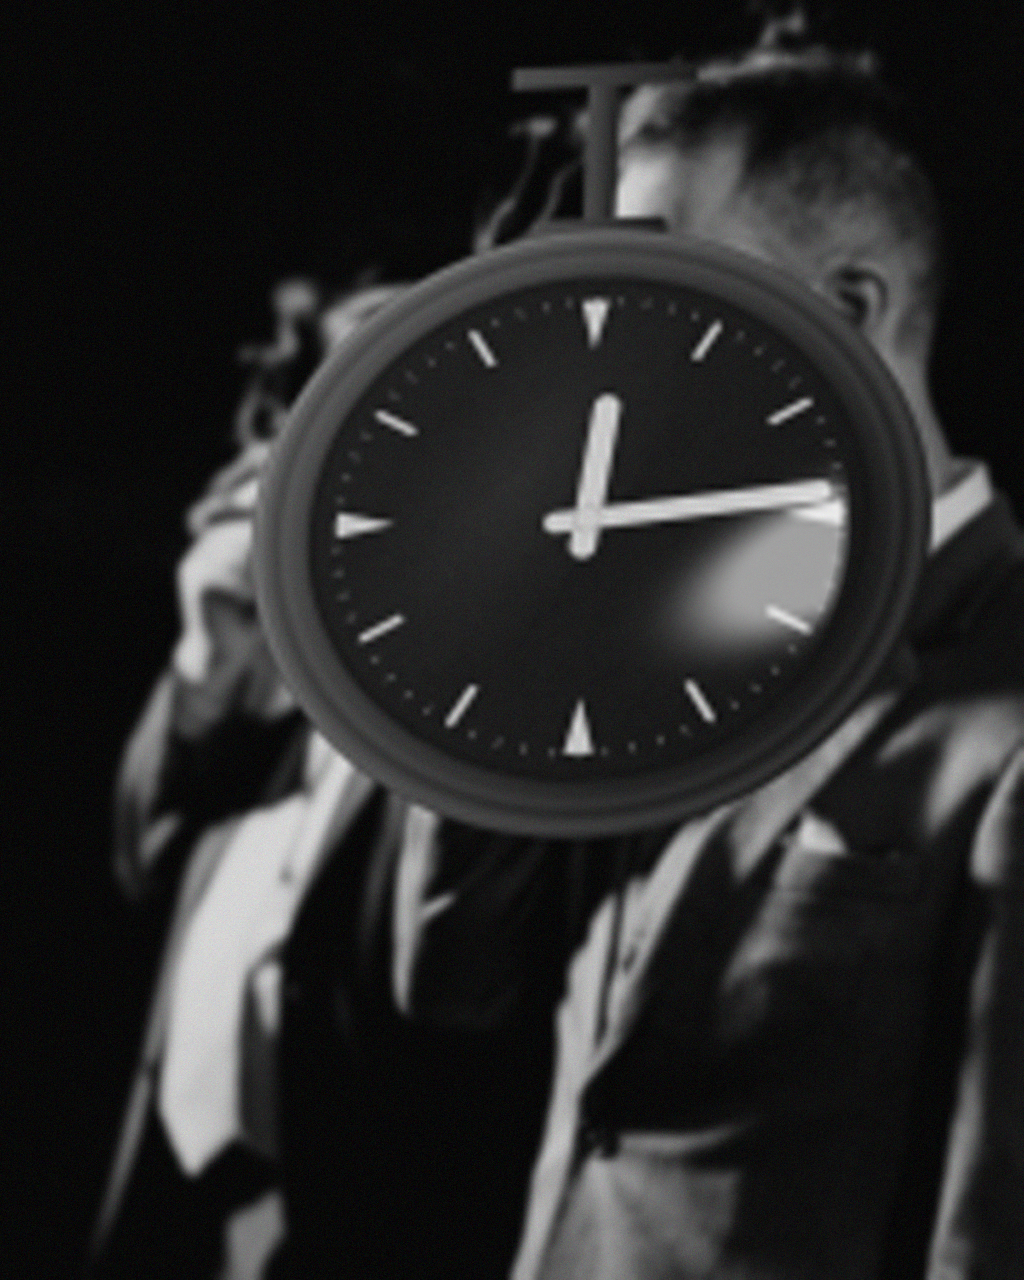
12:14
